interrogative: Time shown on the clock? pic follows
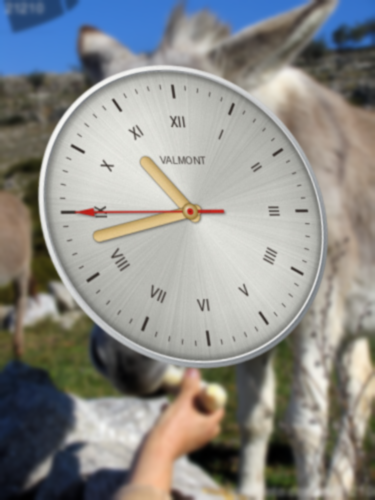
10:42:45
